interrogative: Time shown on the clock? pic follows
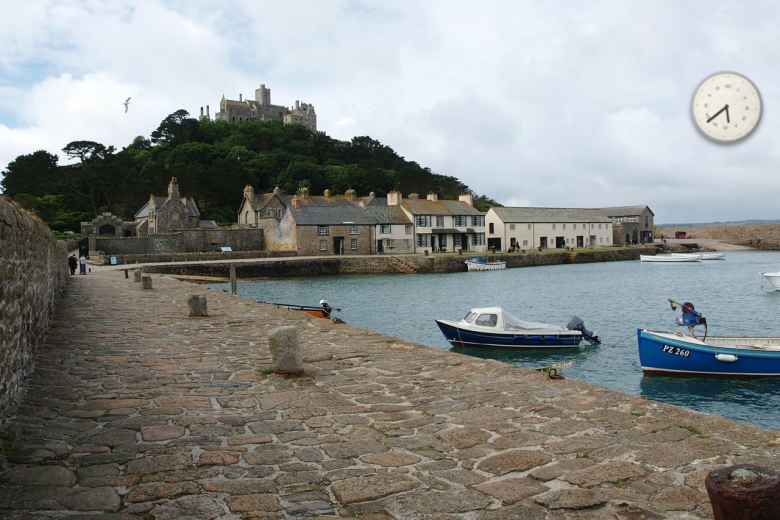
5:38
